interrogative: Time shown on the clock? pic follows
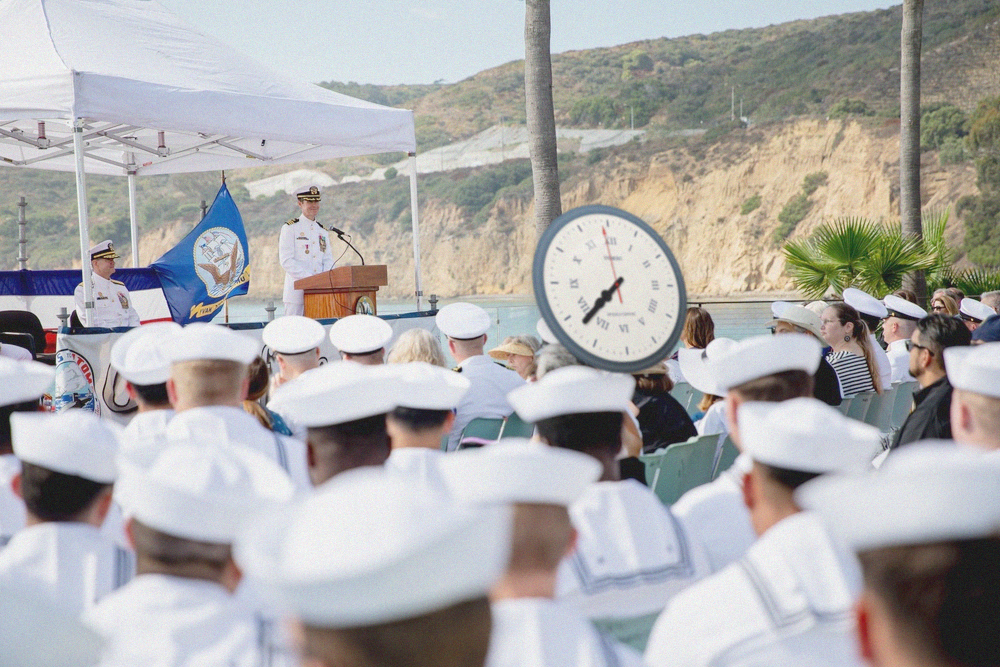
7:37:59
